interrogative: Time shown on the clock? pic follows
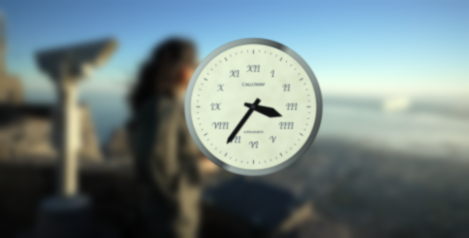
3:36
